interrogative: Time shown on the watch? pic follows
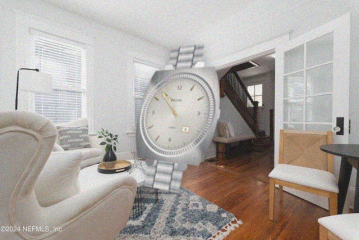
10:53
